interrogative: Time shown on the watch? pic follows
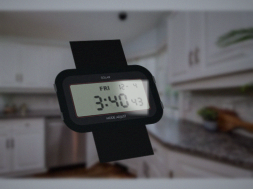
3:40:43
